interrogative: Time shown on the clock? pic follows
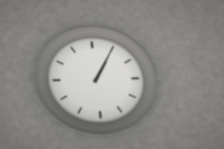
1:05
